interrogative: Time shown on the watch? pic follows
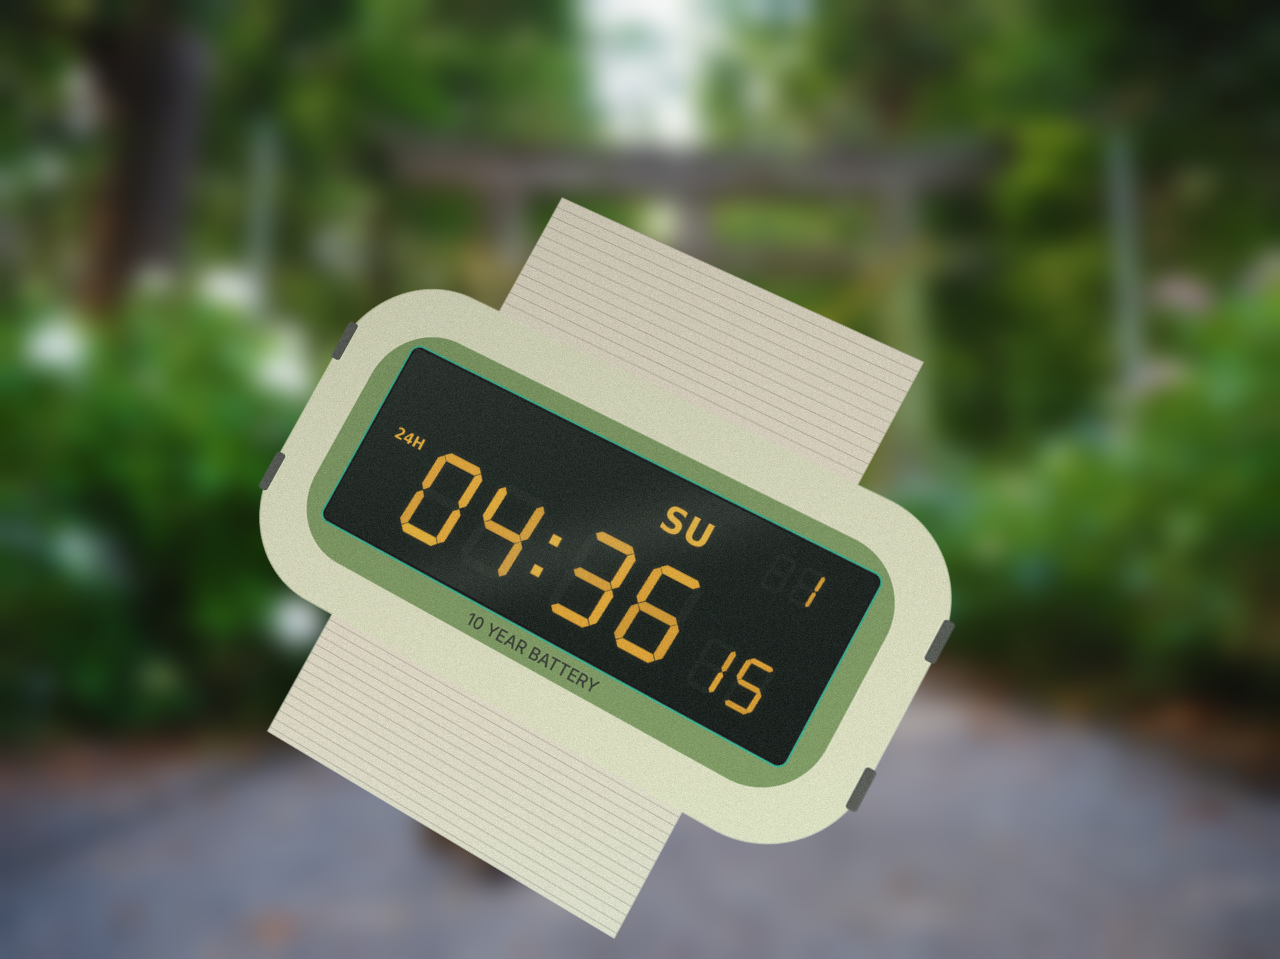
4:36:15
